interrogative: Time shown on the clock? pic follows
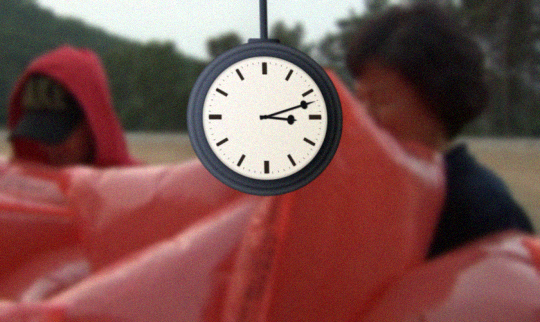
3:12
